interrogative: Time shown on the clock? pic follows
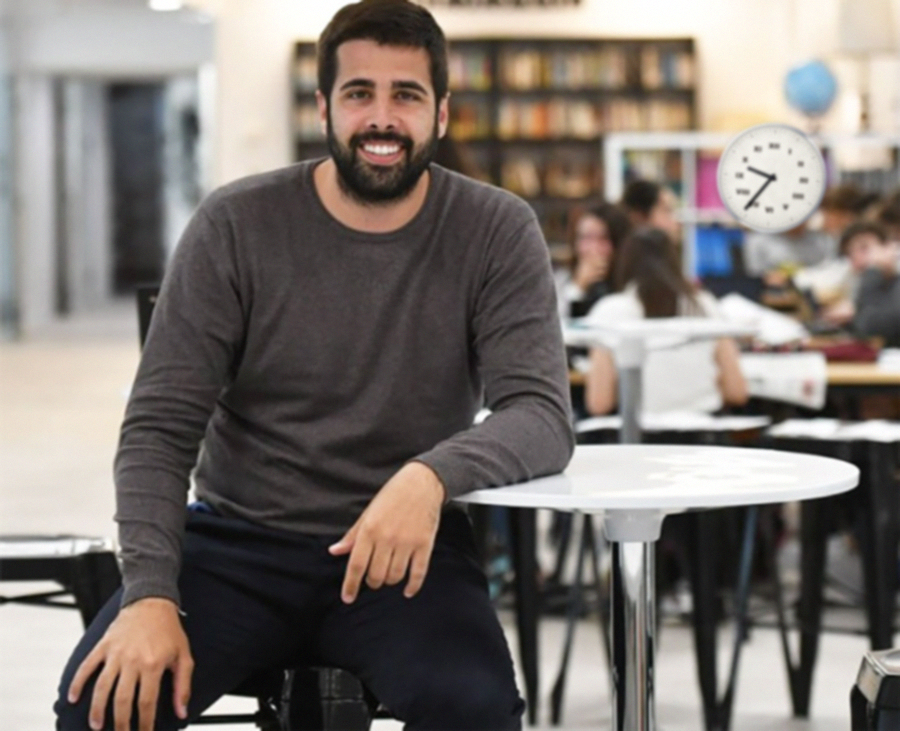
9:36
